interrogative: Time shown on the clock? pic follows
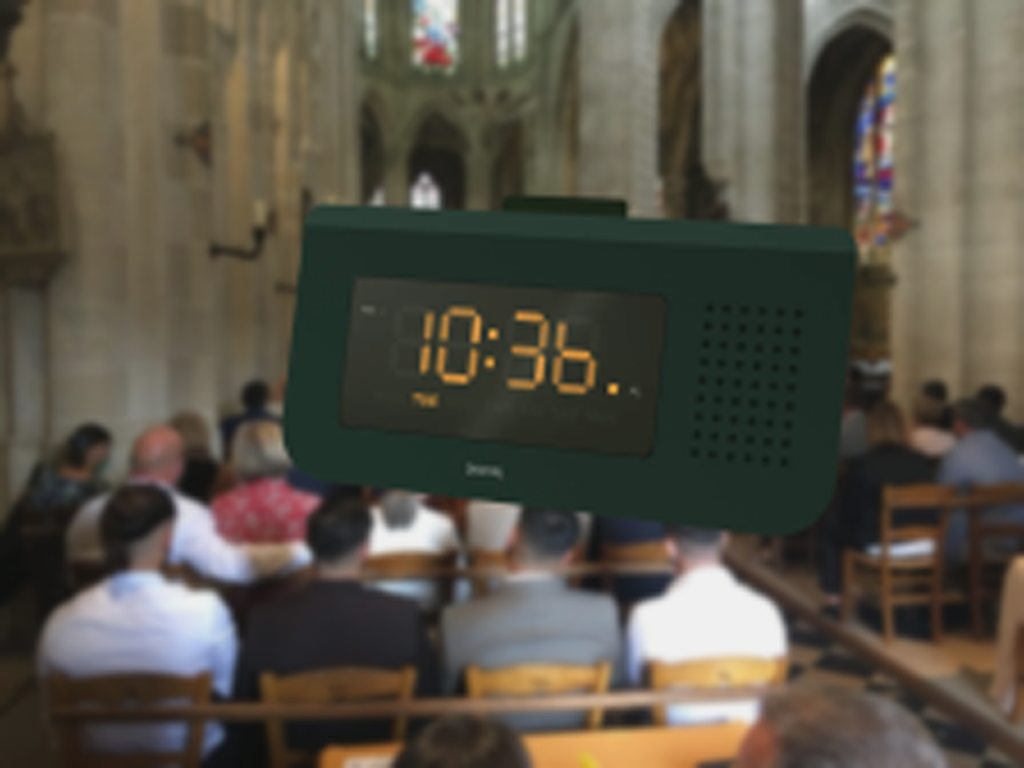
10:36
